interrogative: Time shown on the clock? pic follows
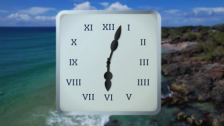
6:03
